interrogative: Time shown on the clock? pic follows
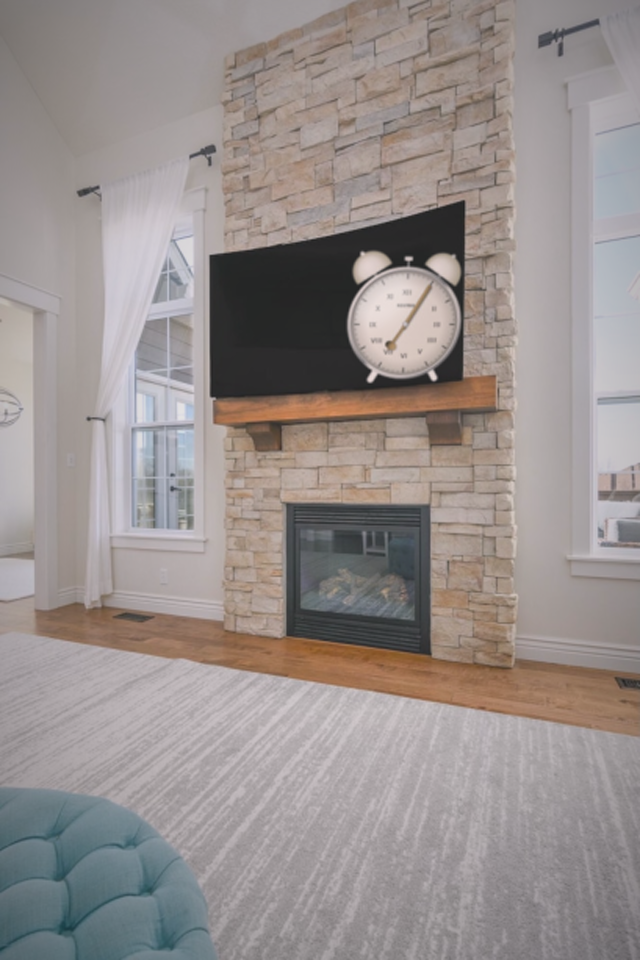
7:05
